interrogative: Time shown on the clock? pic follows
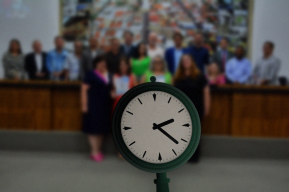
2:22
